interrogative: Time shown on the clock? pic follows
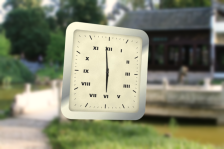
5:59
